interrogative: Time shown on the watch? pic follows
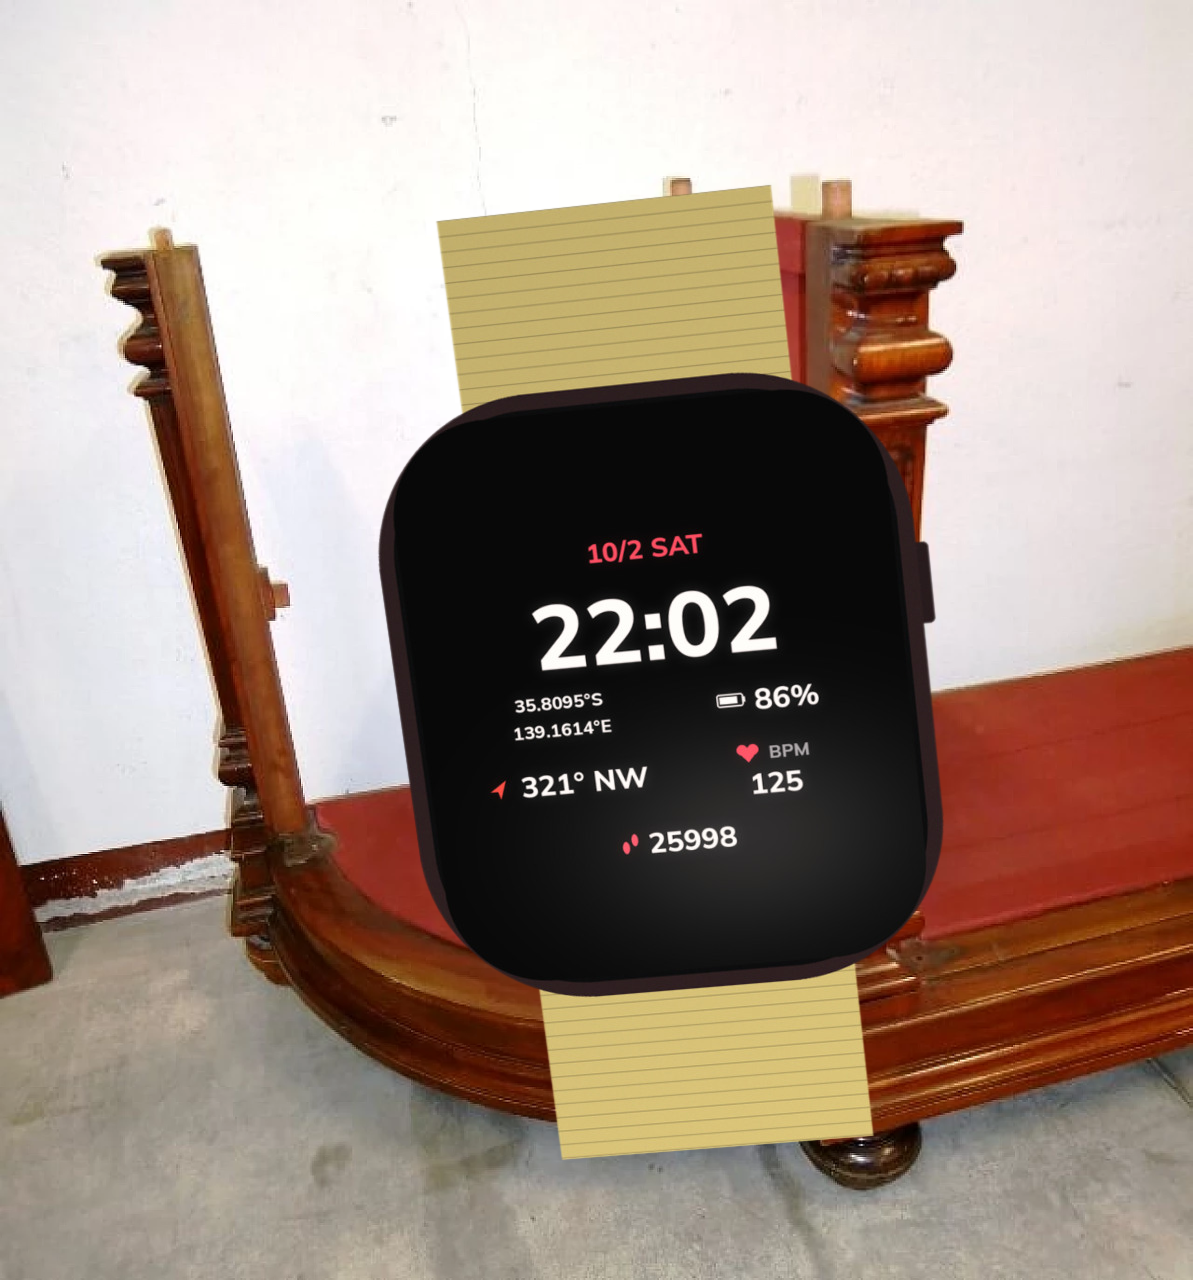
22:02
